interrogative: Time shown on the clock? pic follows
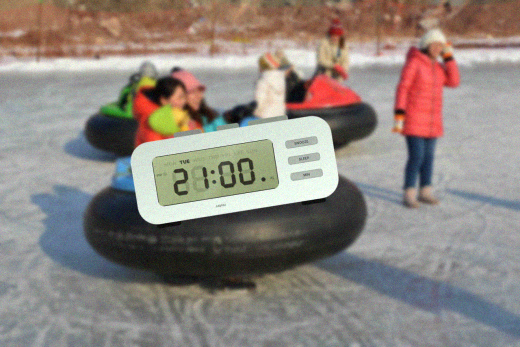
21:00
